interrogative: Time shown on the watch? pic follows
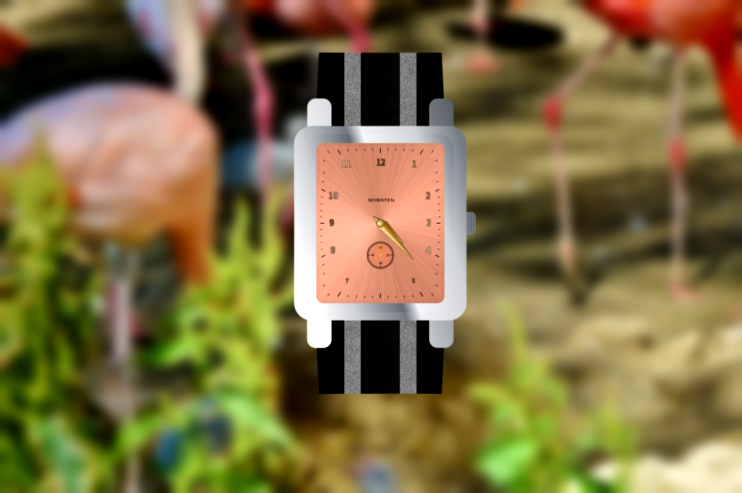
4:23
